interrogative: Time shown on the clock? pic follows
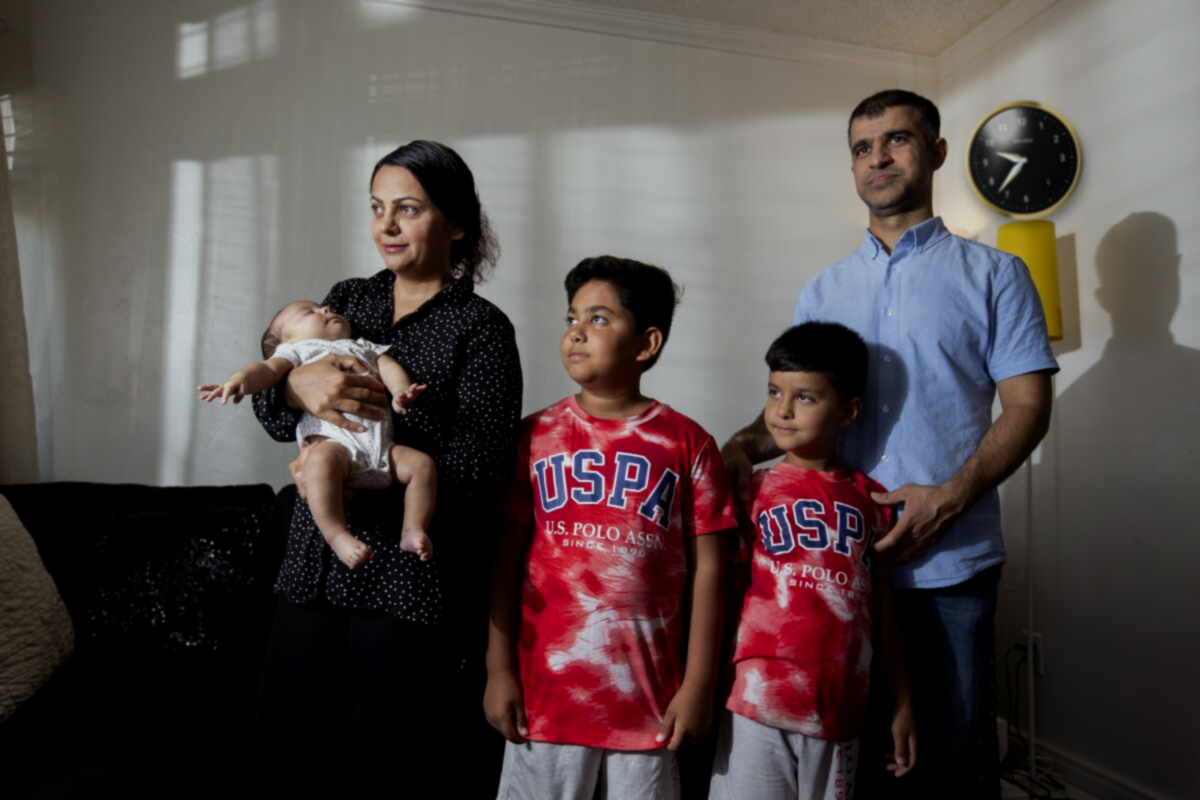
9:37
